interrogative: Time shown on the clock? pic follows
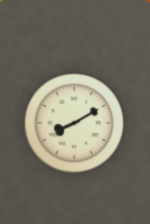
8:10
